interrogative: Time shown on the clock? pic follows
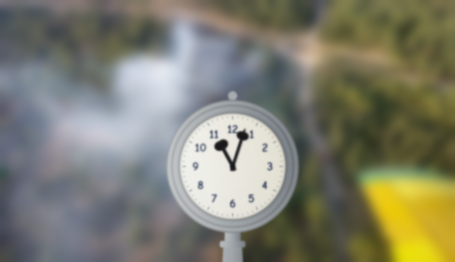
11:03
